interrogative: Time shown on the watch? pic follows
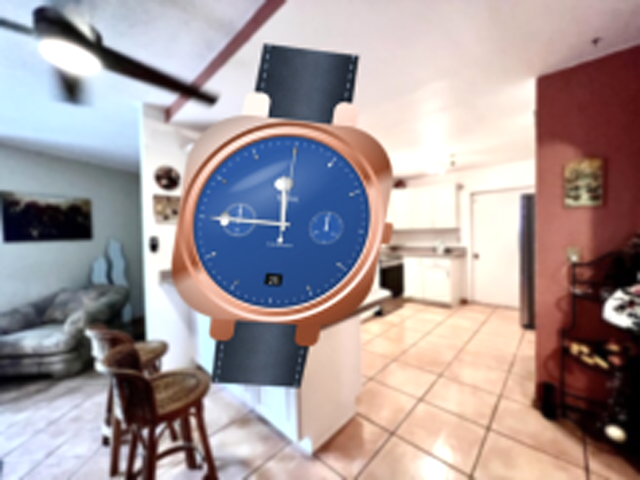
11:45
